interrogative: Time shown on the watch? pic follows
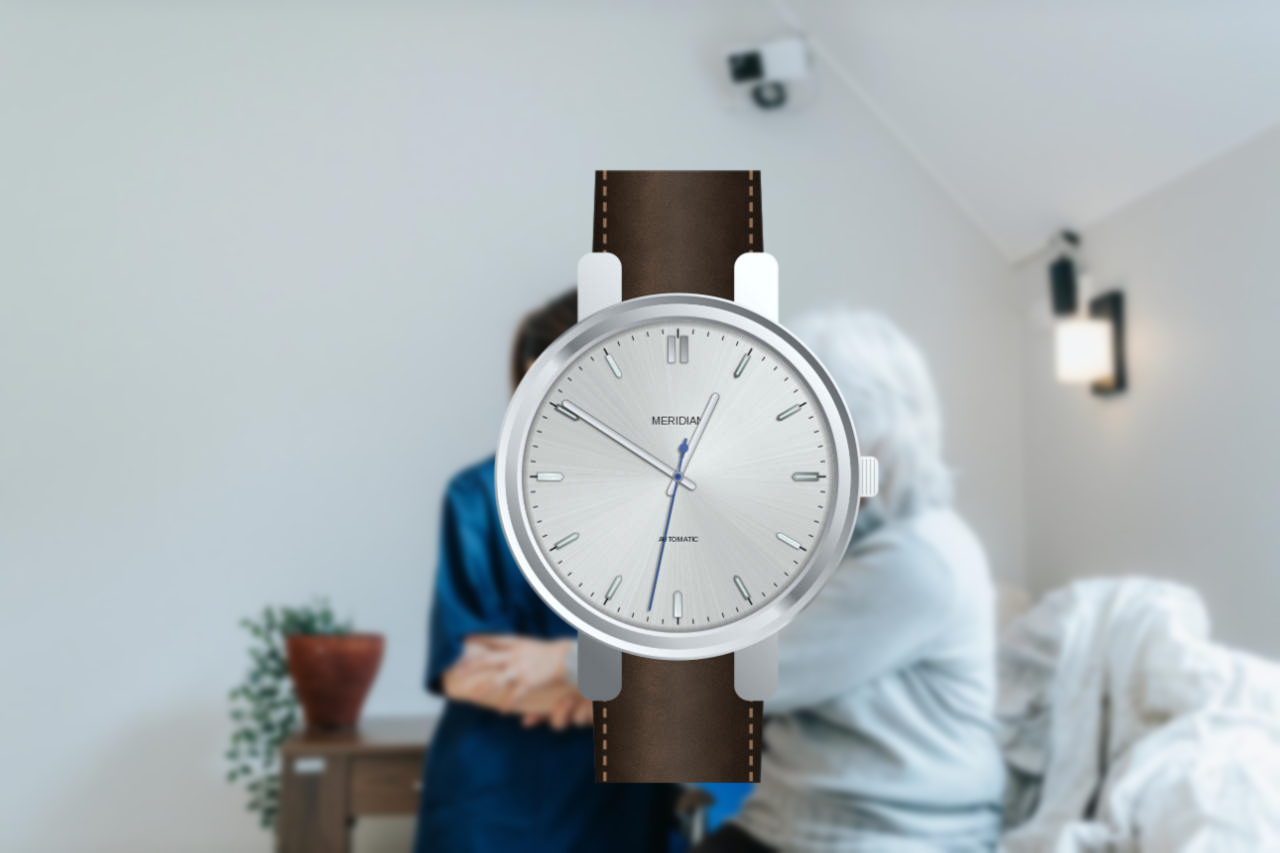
12:50:32
